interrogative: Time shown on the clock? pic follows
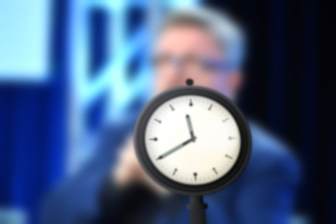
11:40
